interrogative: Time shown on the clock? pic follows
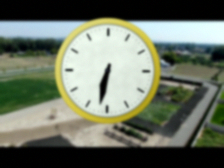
6:32
